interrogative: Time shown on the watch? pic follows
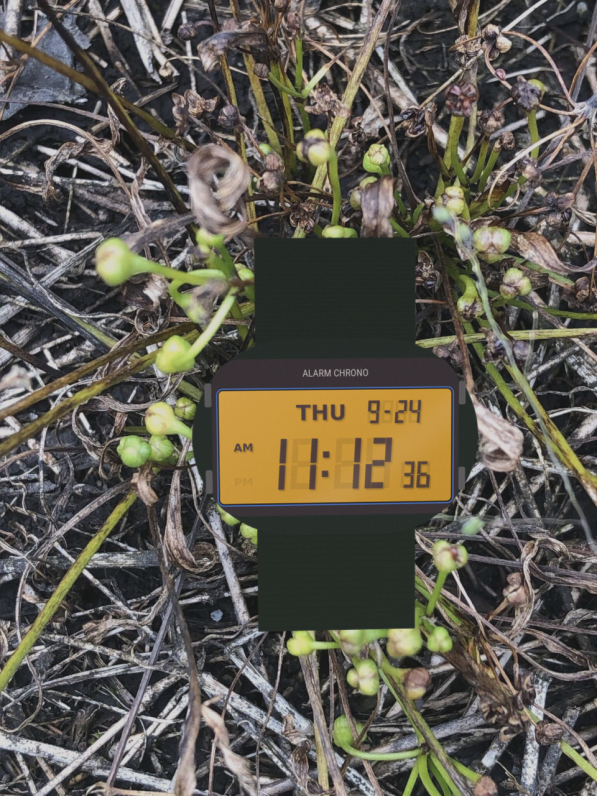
11:12:36
